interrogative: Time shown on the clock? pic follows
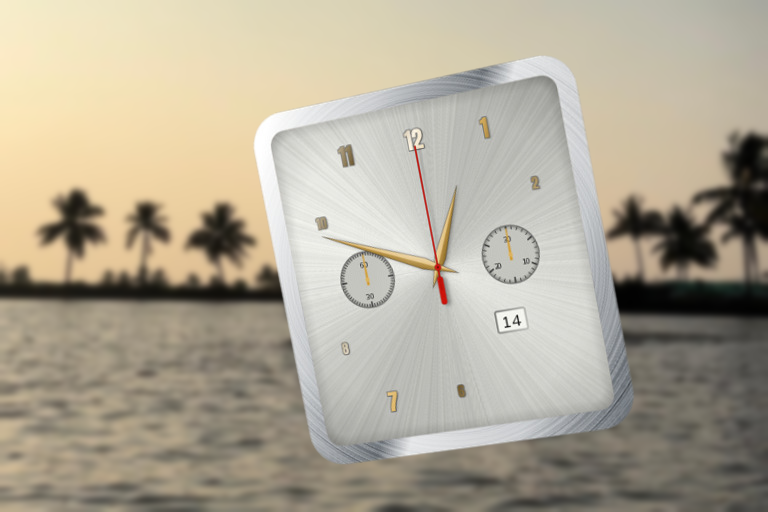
12:49
